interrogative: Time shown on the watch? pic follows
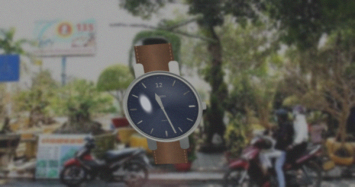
11:27
